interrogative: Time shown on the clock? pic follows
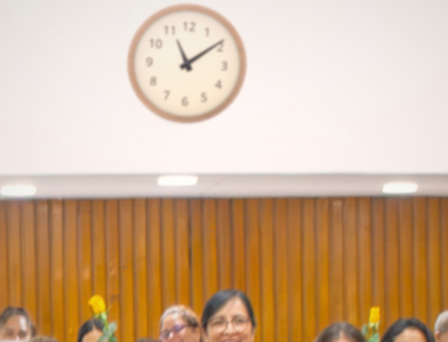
11:09
